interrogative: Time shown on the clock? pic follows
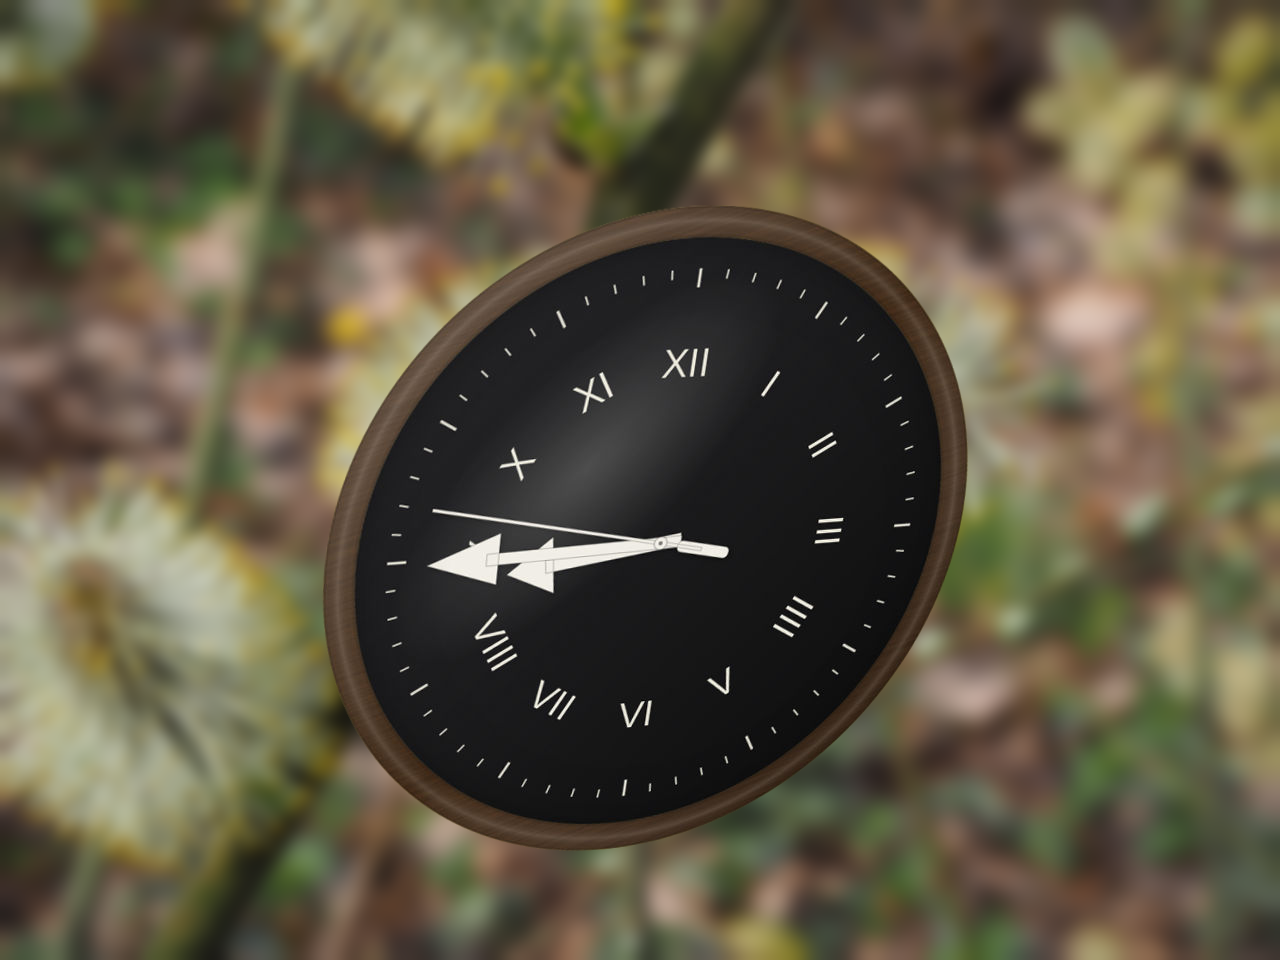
8:44:47
